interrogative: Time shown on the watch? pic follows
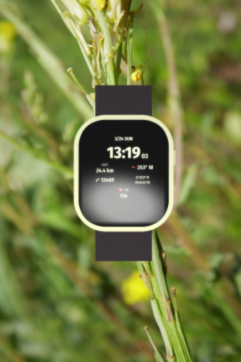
13:19
